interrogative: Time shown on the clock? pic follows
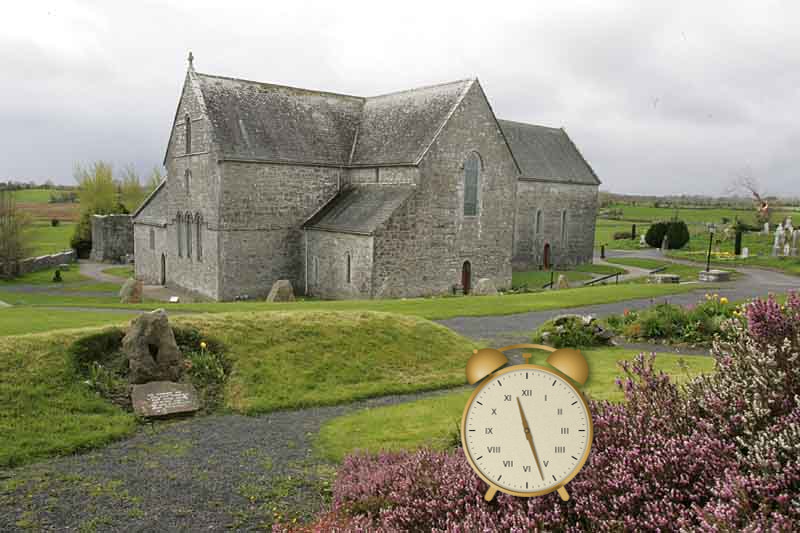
11:27
